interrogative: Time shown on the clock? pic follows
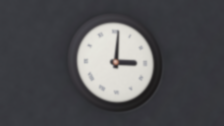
3:01
